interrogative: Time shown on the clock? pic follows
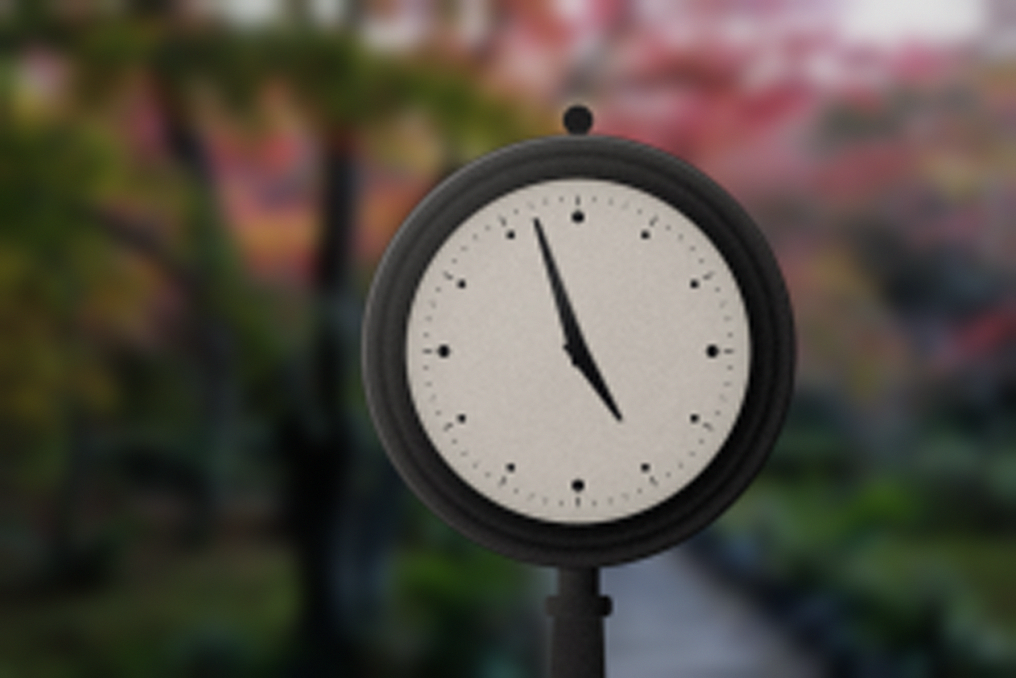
4:57
